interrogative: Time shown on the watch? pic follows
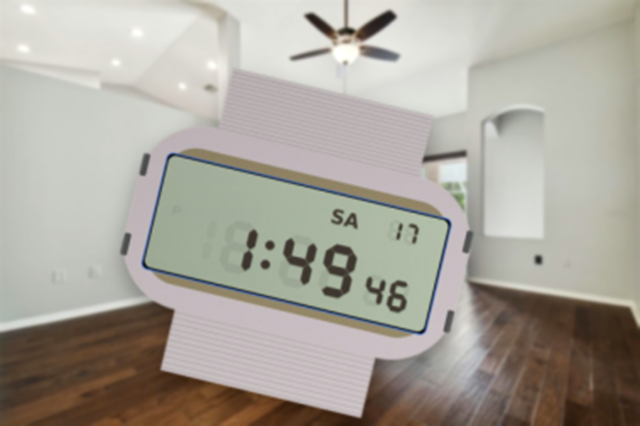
1:49:46
